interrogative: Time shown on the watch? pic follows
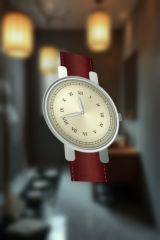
11:42
